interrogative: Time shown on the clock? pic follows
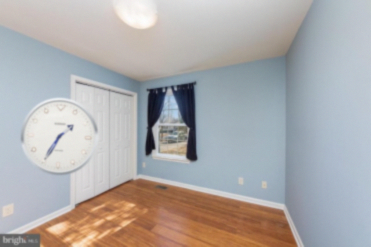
1:35
